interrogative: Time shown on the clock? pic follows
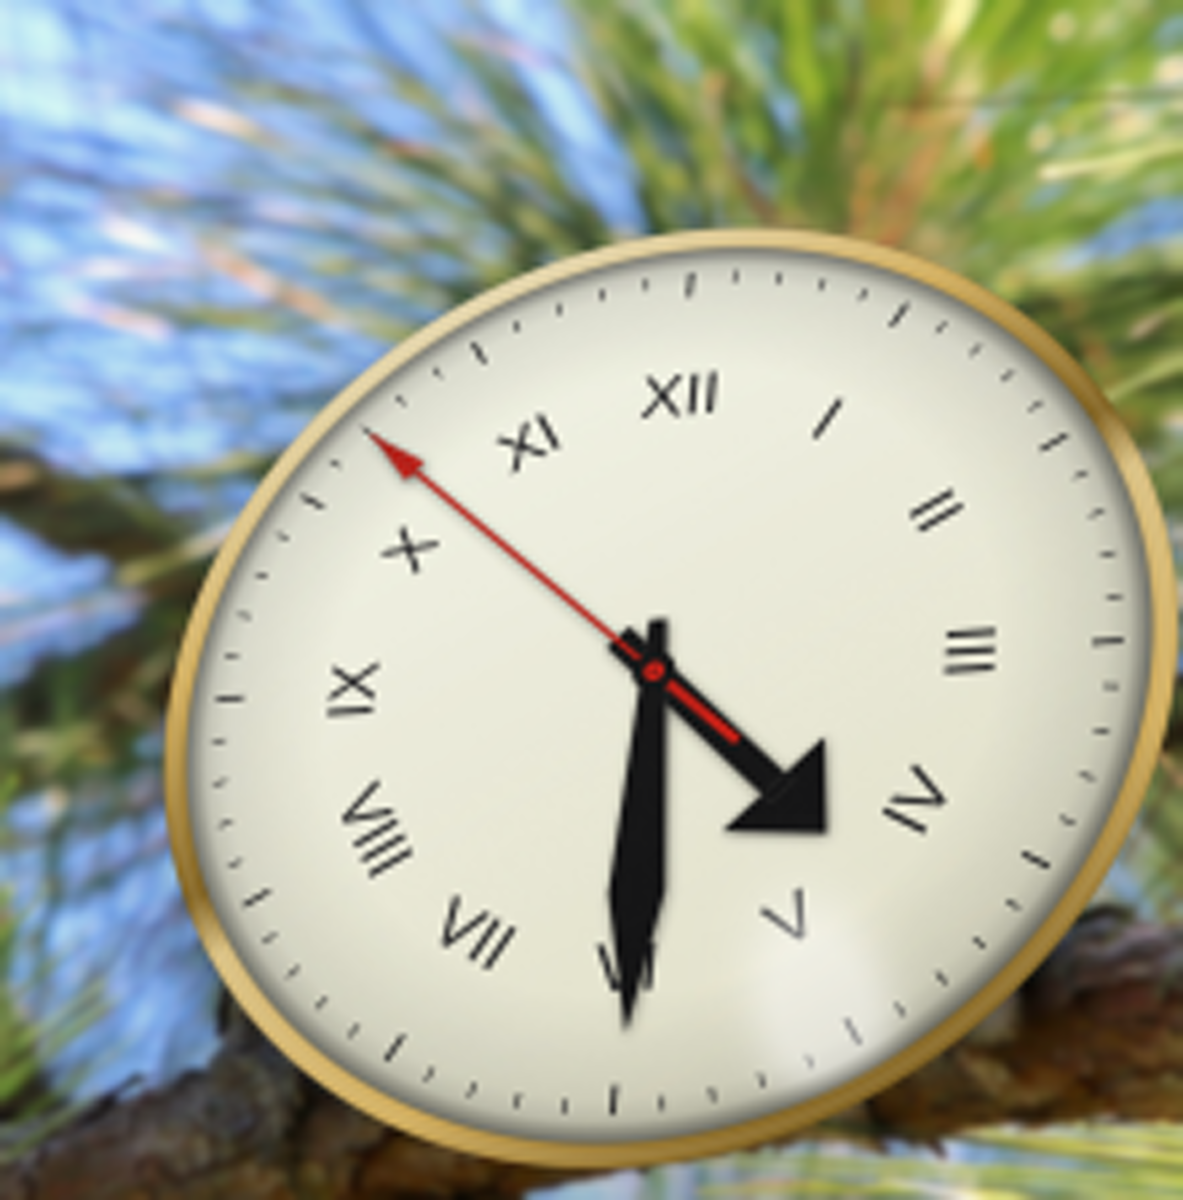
4:29:52
